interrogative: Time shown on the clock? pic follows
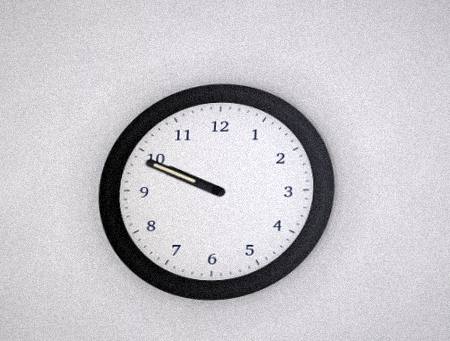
9:49
